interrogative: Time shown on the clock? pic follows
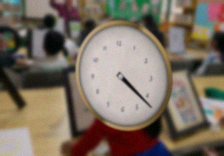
4:22
